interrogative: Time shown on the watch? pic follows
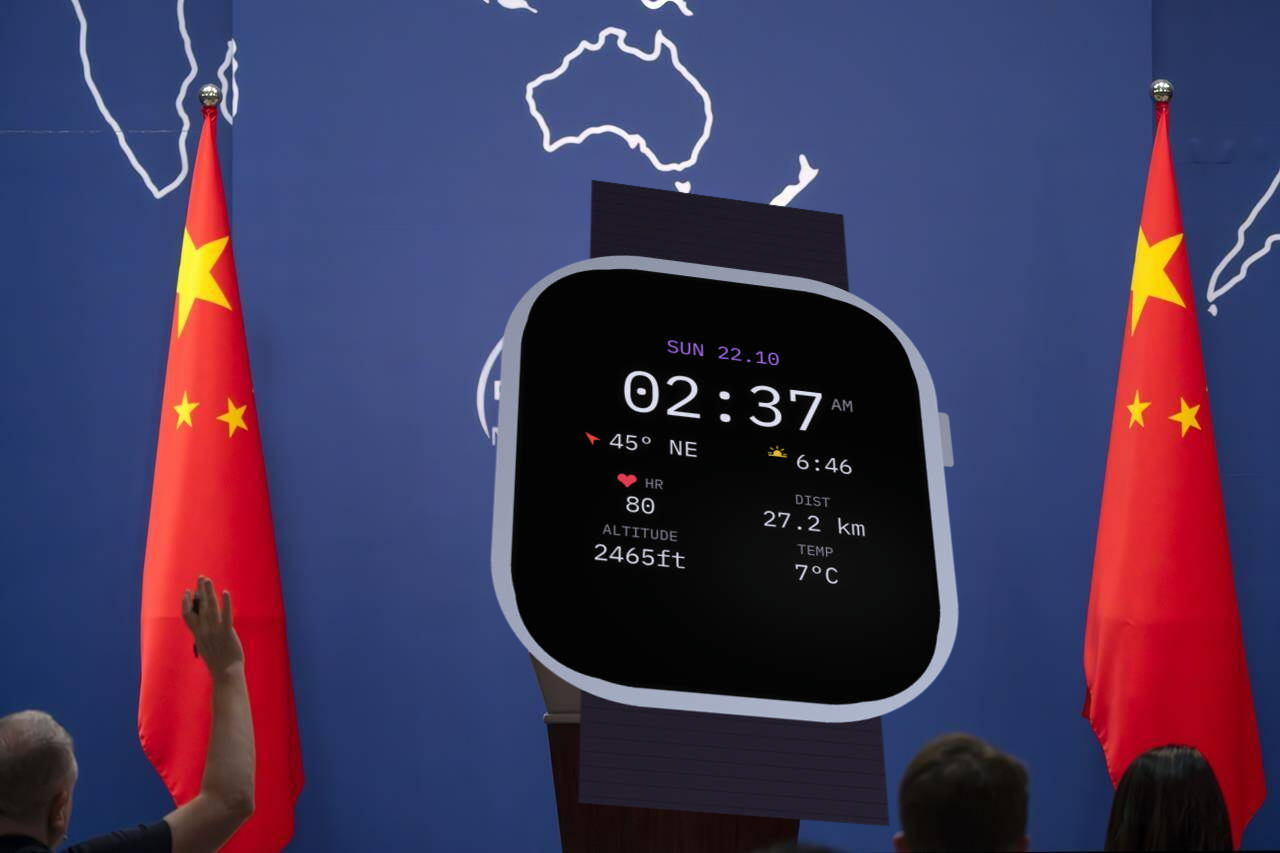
2:37
